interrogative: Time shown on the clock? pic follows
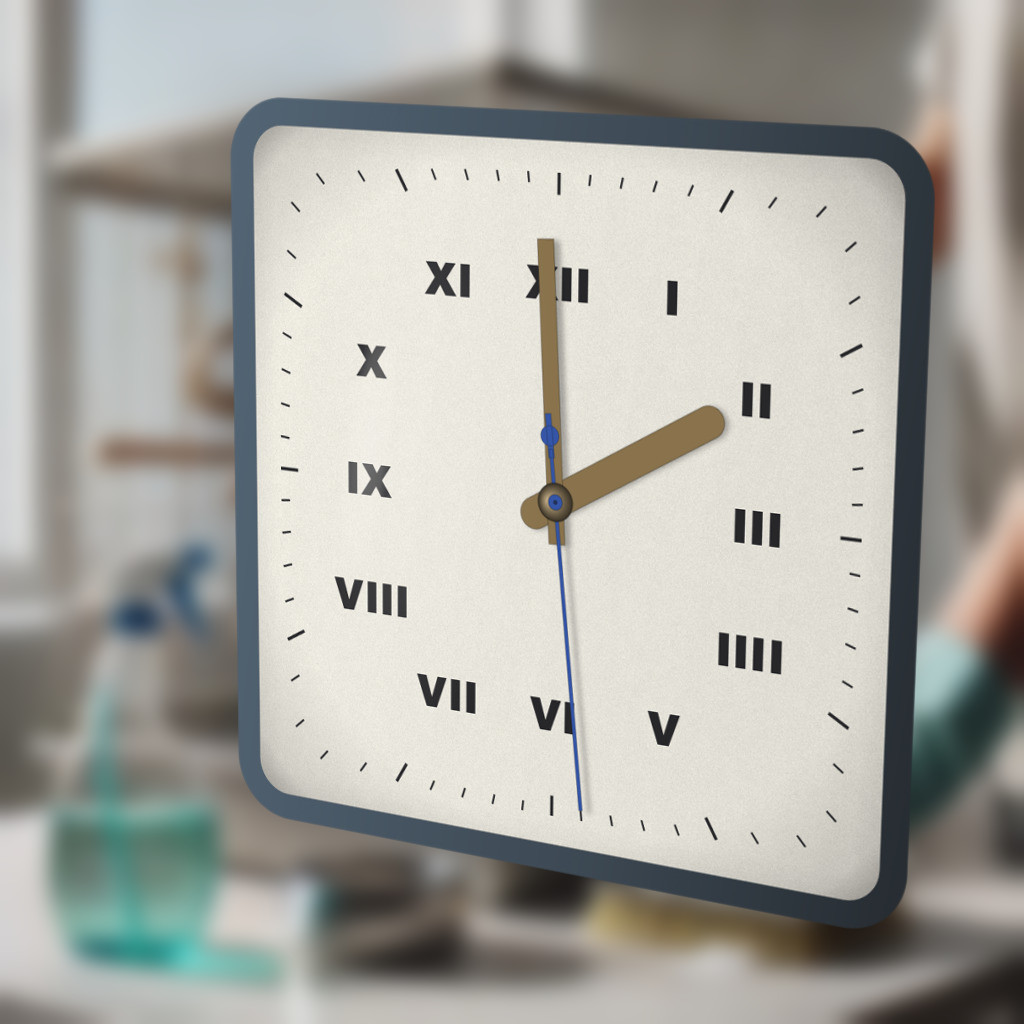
1:59:29
